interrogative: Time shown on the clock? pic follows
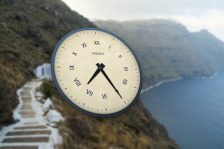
7:25
